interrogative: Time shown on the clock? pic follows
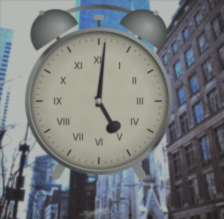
5:01
